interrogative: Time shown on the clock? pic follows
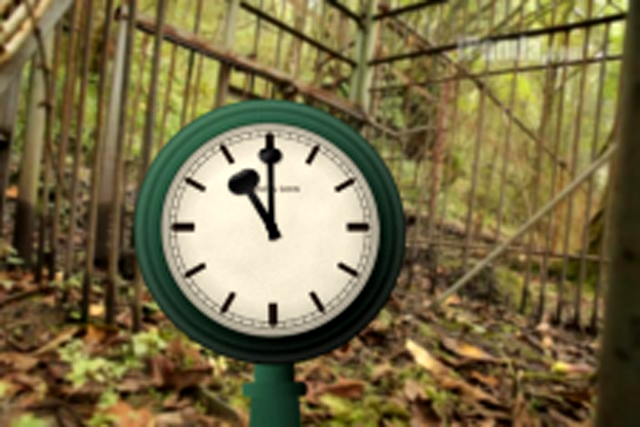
11:00
